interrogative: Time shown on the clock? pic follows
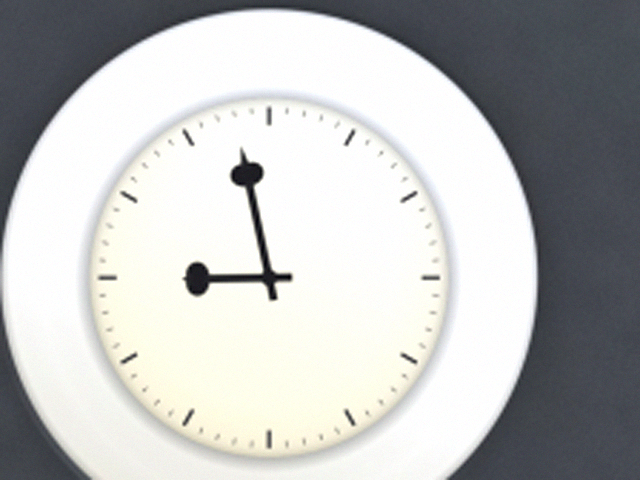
8:58
